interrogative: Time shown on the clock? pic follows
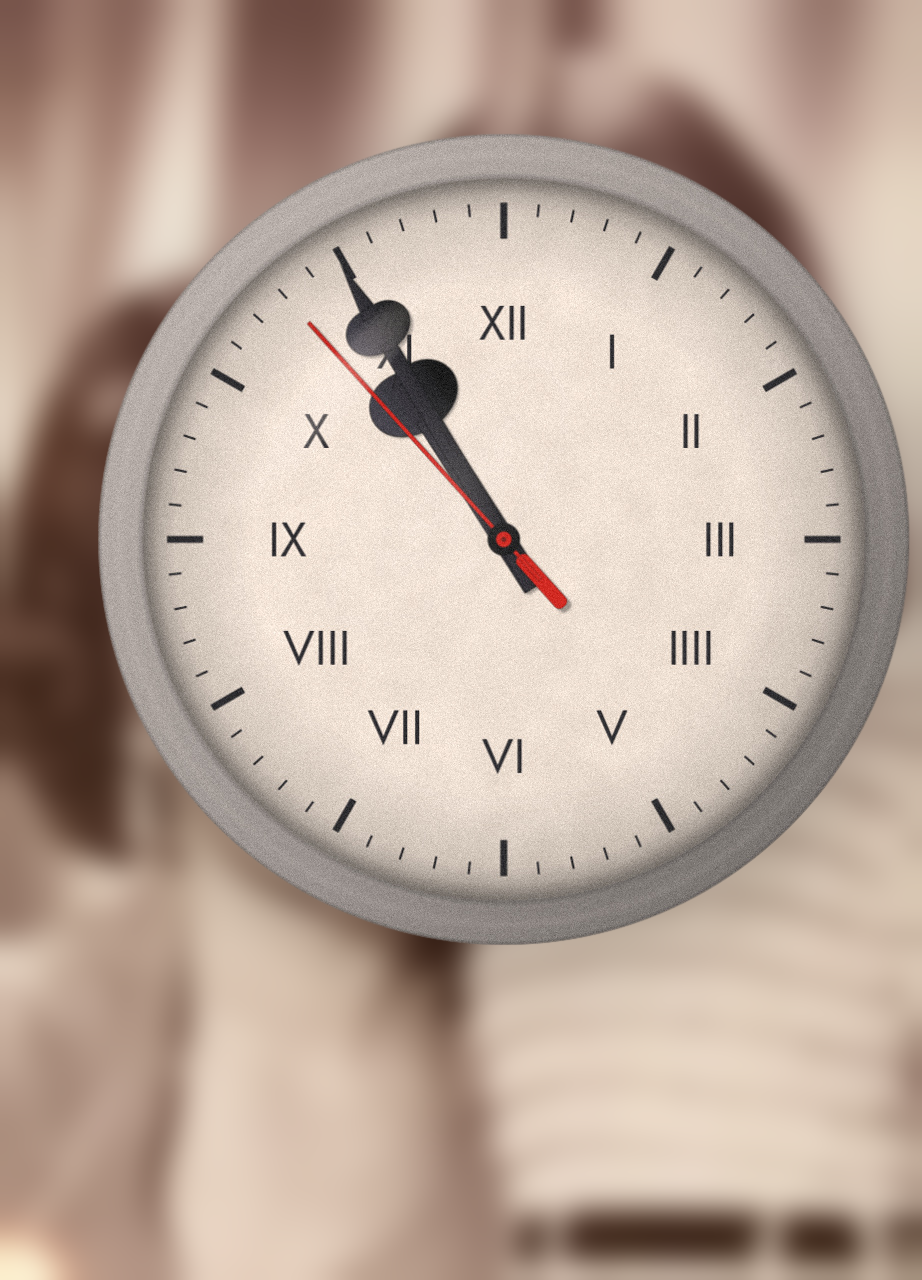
10:54:53
